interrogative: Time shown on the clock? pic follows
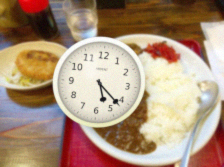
5:22
